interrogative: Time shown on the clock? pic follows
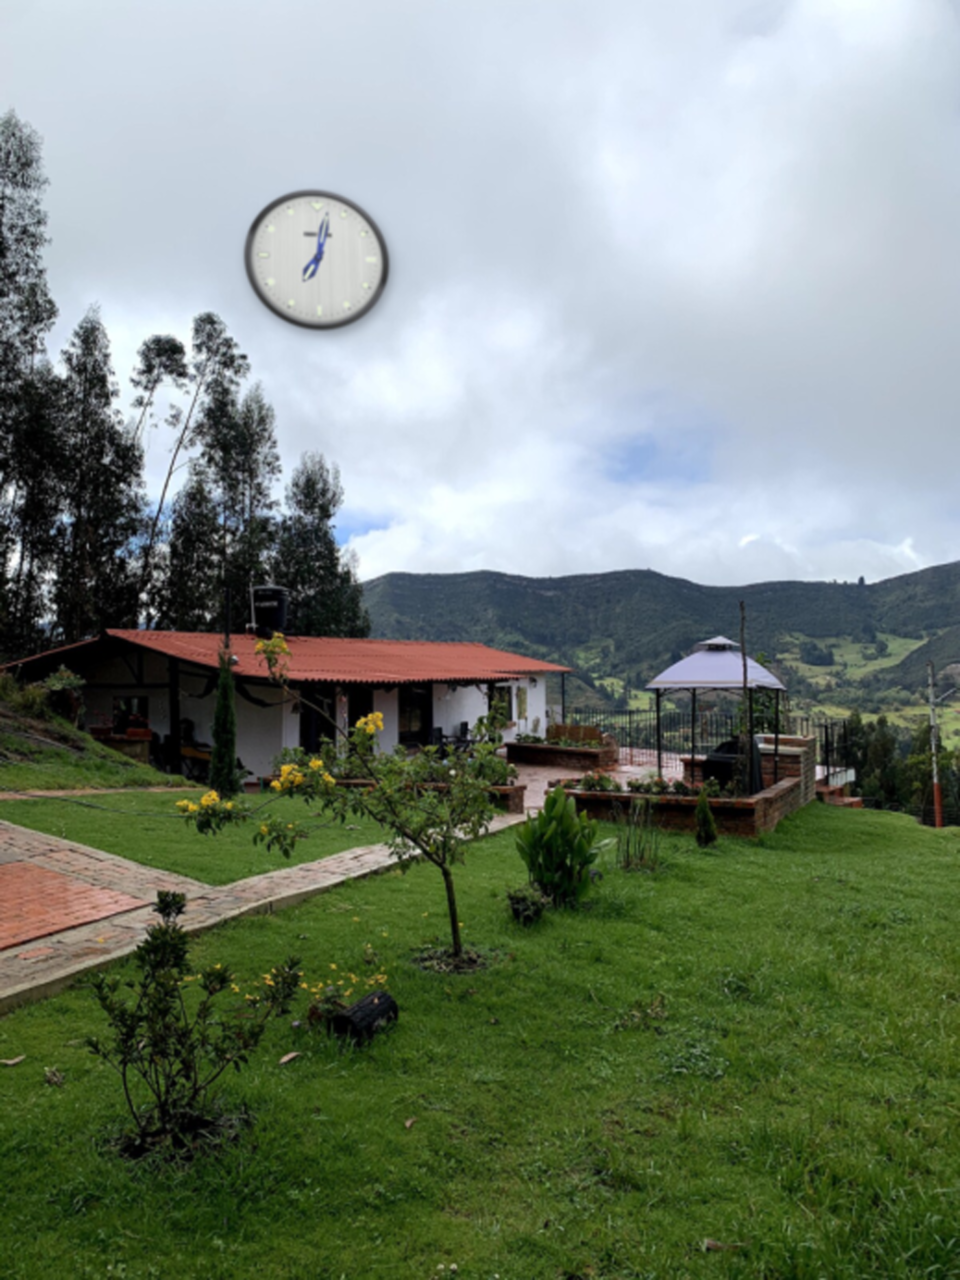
7:02
